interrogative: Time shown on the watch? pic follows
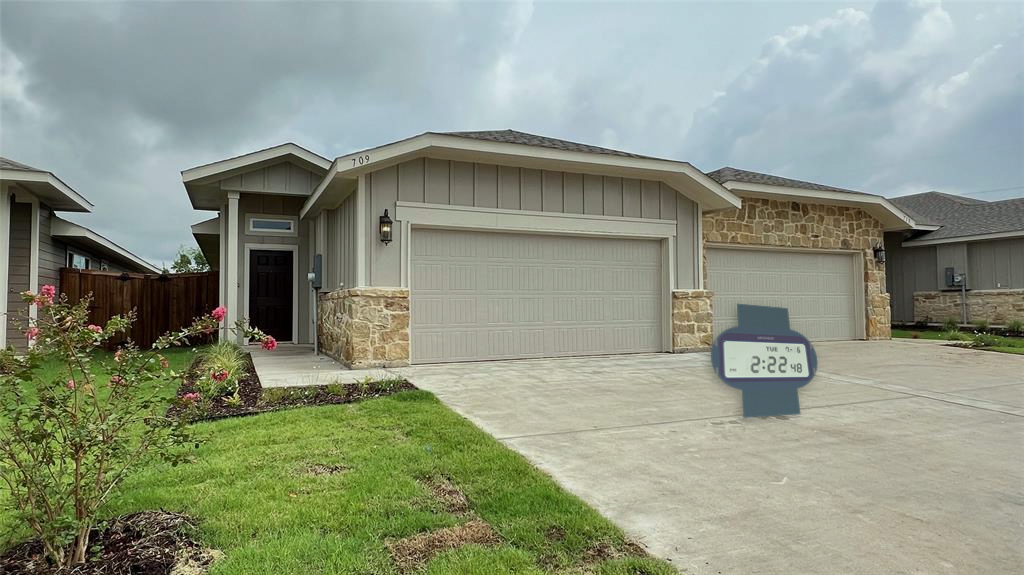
2:22:48
